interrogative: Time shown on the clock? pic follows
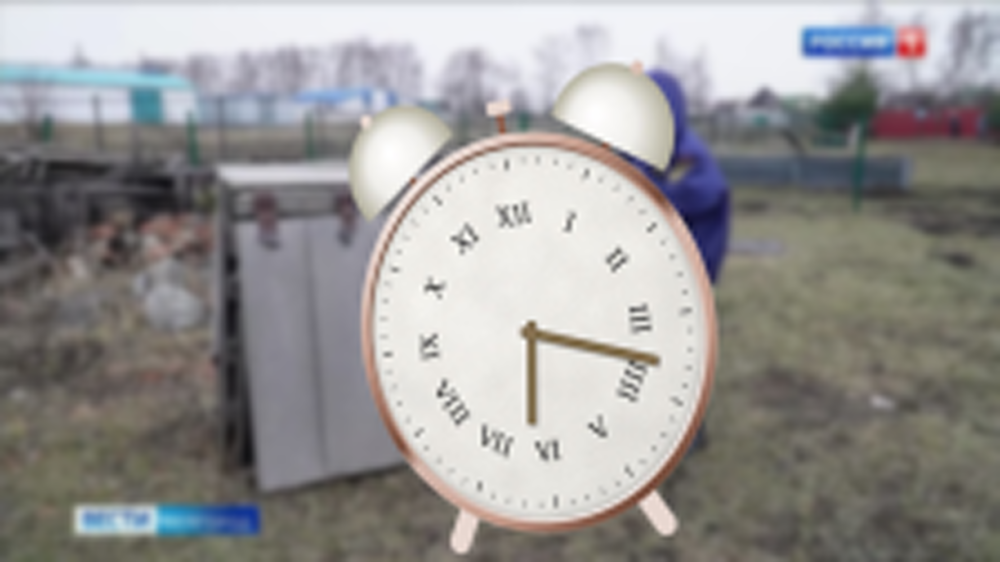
6:18
